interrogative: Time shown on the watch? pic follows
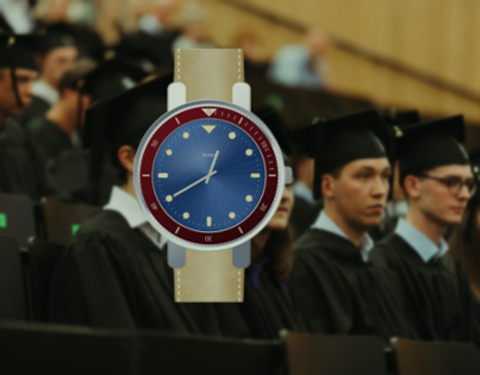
12:40
